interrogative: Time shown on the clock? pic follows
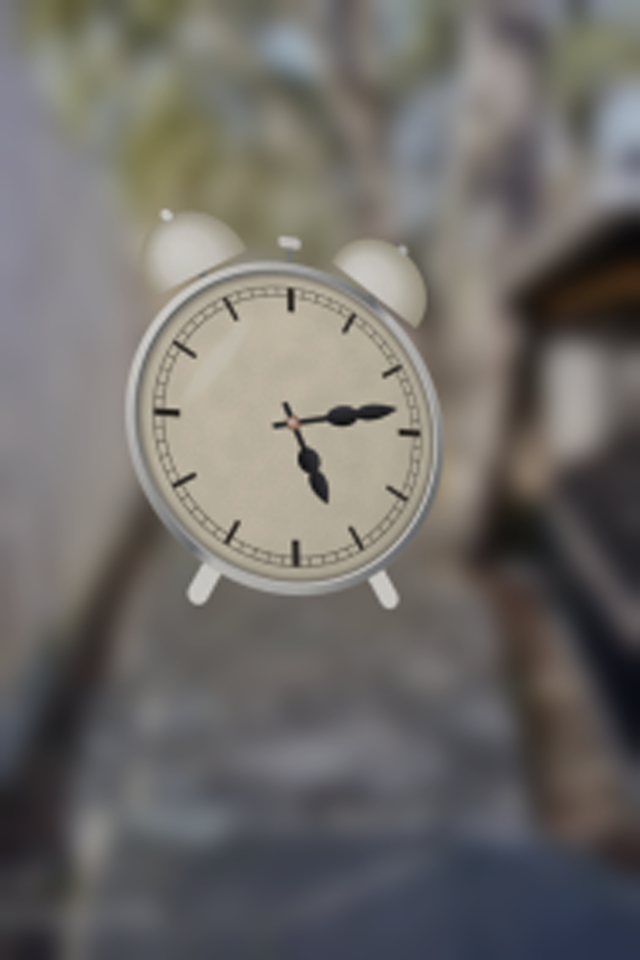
5:13
